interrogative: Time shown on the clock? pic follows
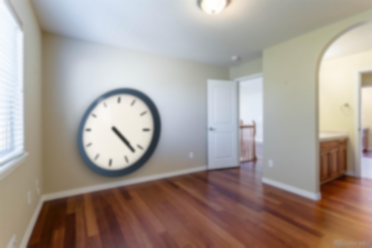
4:22
